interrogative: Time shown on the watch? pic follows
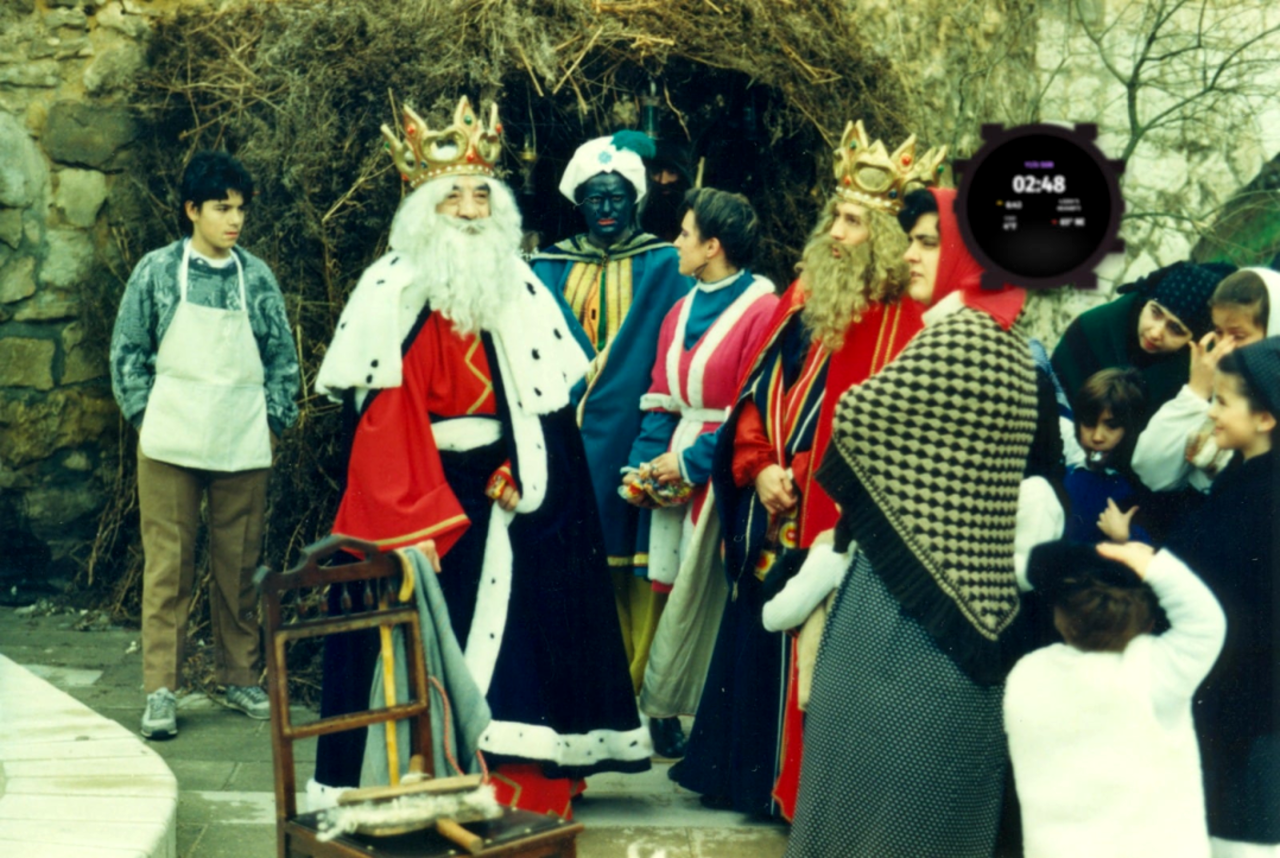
2:48
